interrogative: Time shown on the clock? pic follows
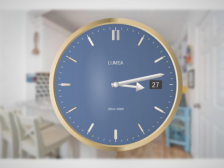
3:13
